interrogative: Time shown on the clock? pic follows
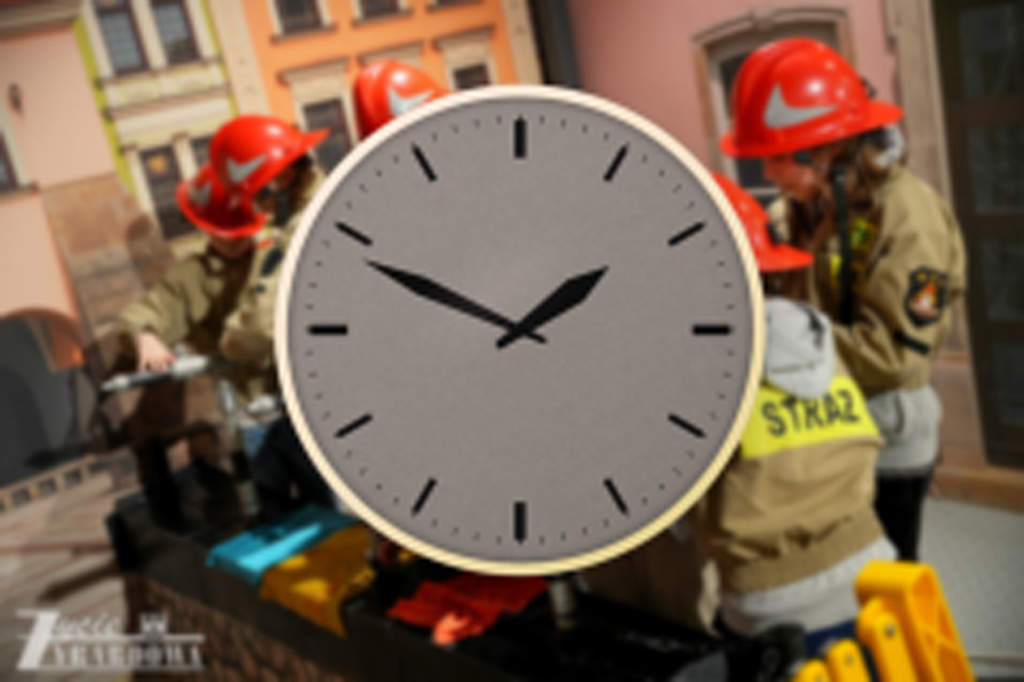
1:49
